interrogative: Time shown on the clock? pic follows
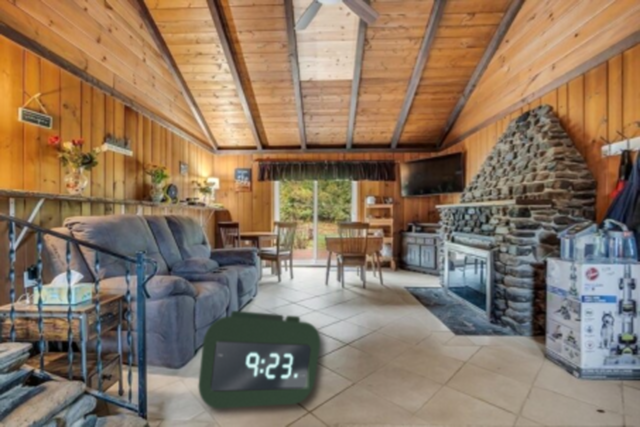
9:23
